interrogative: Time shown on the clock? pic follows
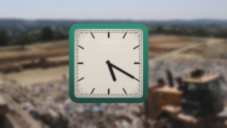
5:20
